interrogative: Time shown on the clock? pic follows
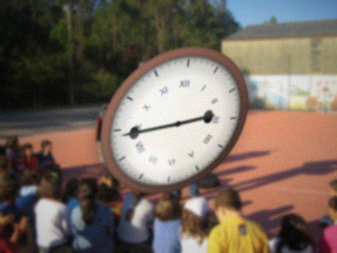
2:44
